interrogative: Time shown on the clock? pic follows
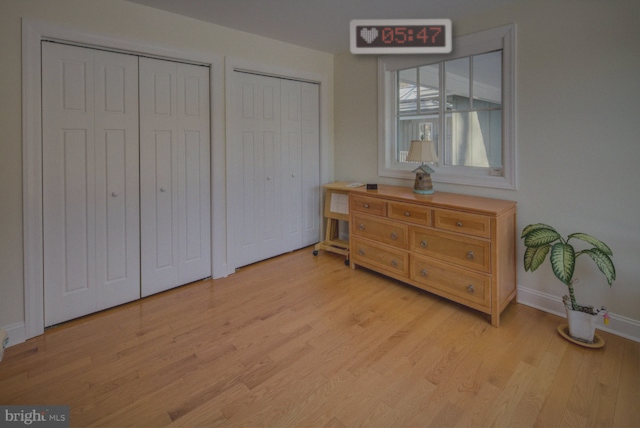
5:47
